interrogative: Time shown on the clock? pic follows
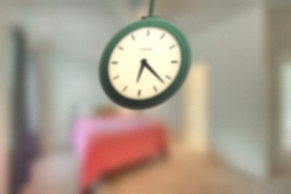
6:22
